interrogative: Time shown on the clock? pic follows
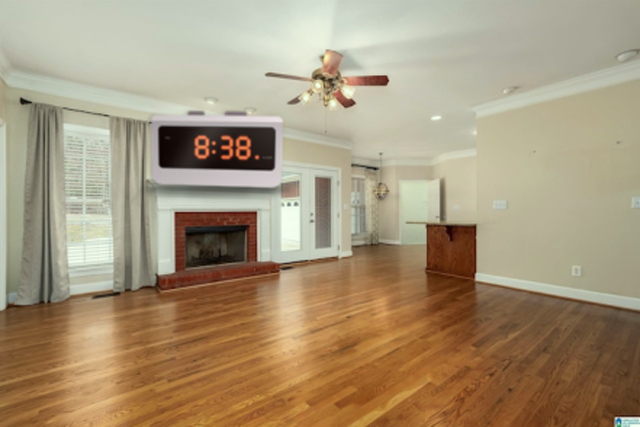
8:38
